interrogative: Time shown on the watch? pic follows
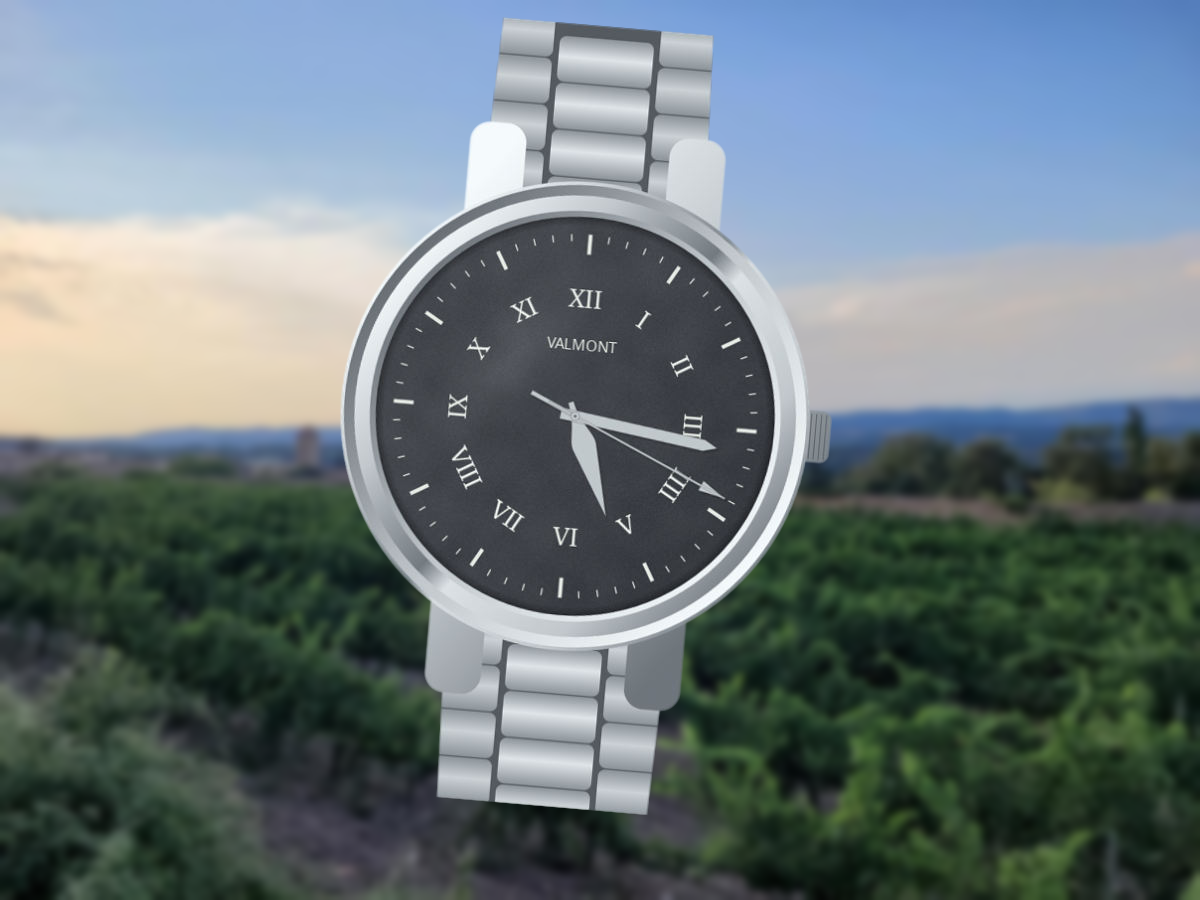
5:16:19
